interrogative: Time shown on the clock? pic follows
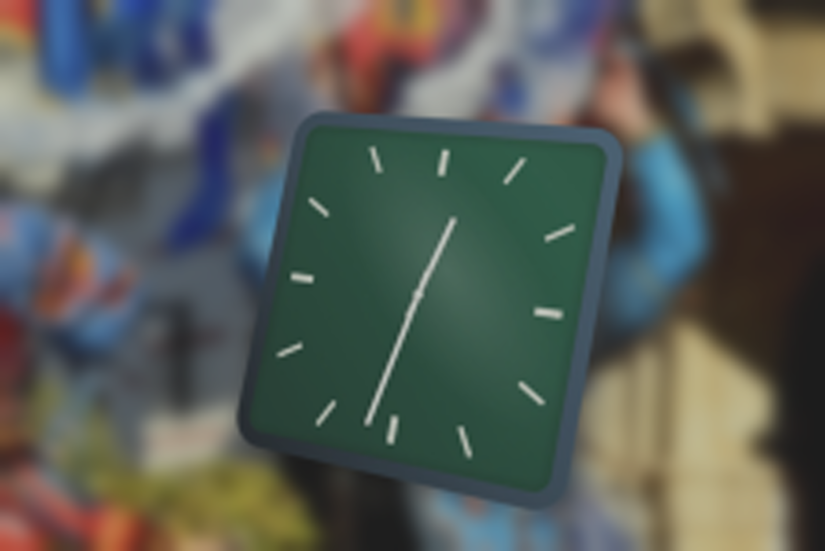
12:32
